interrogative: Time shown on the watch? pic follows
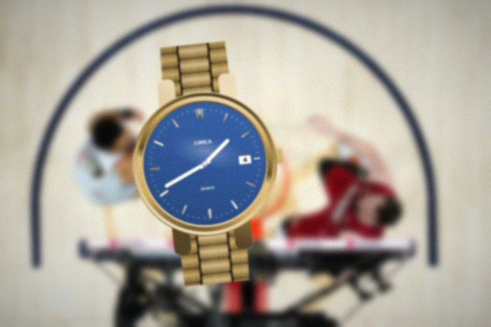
1:41
